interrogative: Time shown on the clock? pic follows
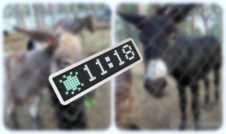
11:18
